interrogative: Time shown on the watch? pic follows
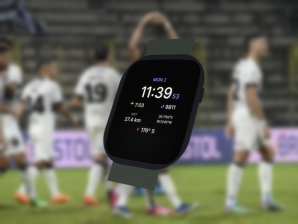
11:39
